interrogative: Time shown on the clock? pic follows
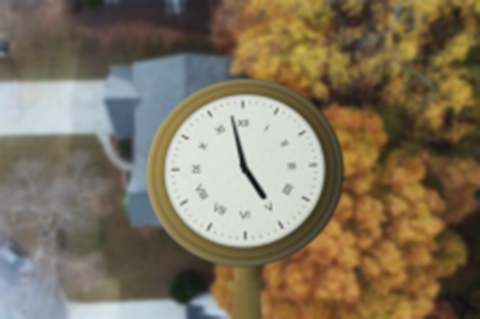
4:58
